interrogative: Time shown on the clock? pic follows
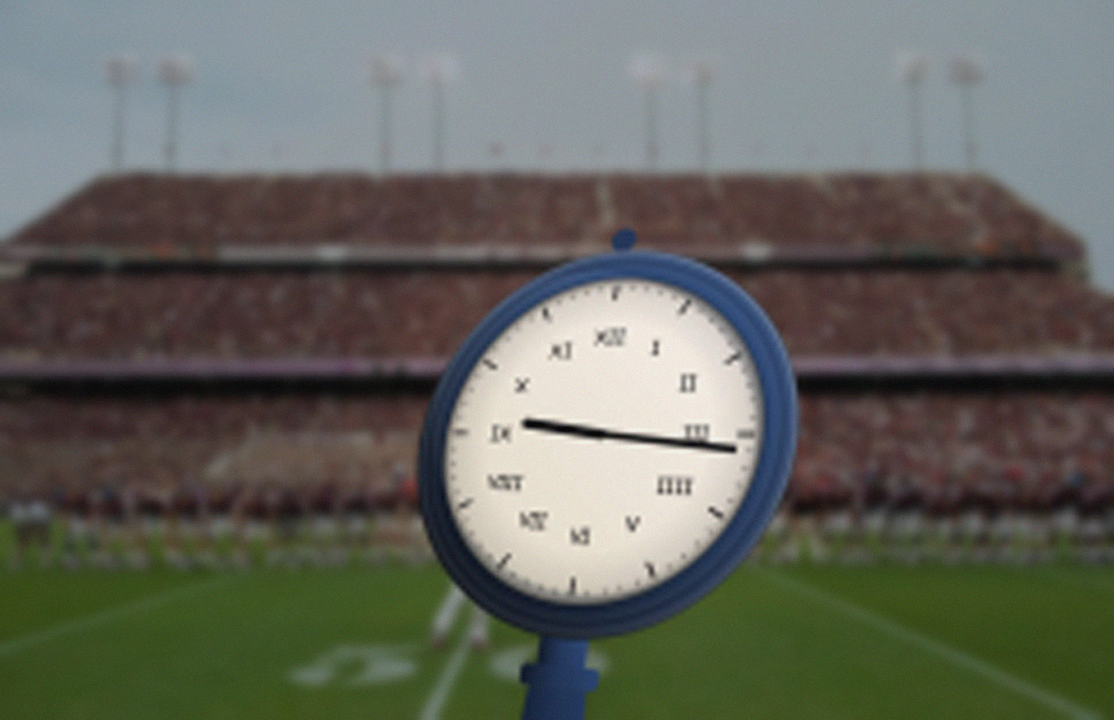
9:16
